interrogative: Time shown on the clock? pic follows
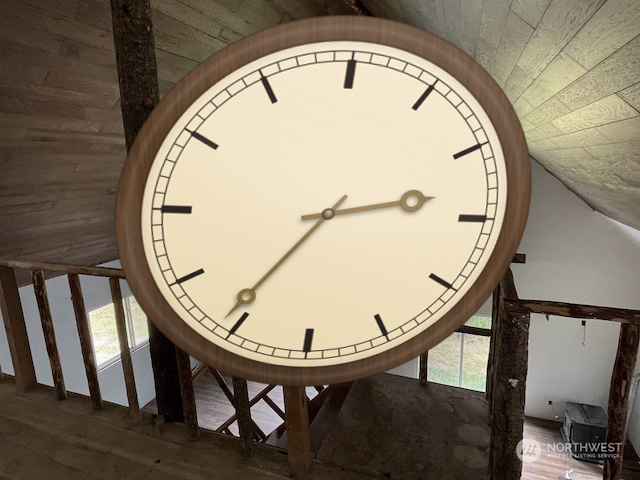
2:36
